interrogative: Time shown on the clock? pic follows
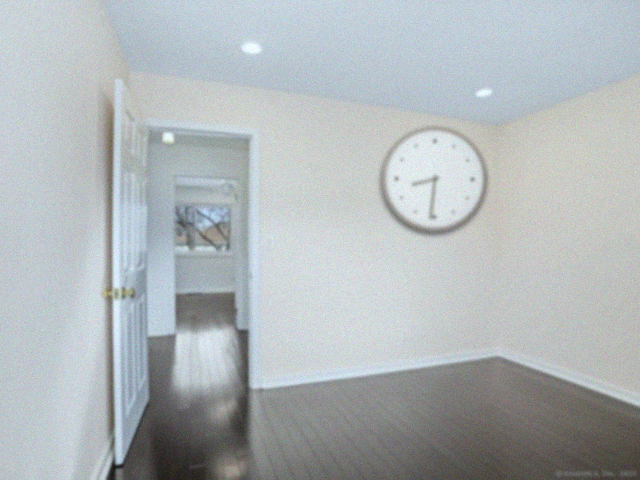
8:31
